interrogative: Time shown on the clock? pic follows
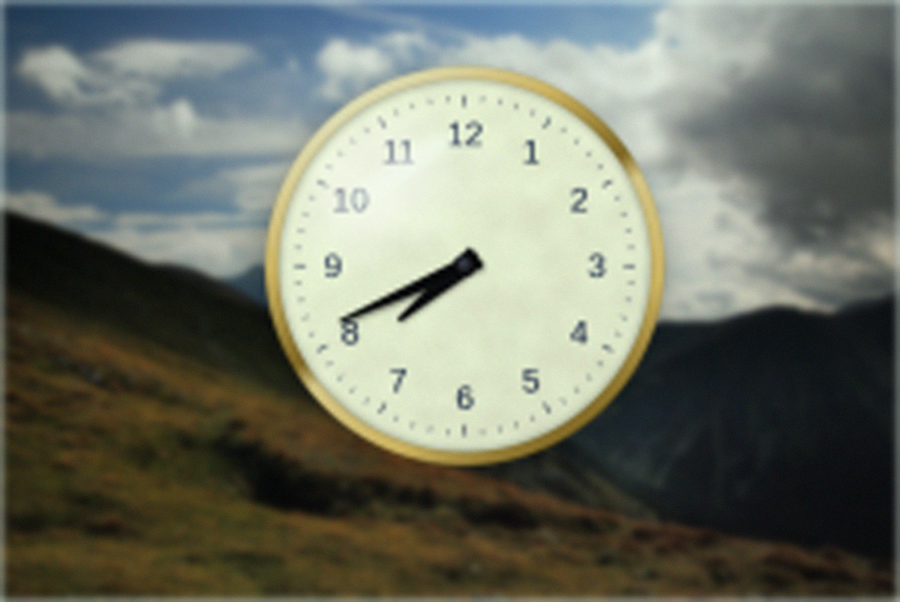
7:41
